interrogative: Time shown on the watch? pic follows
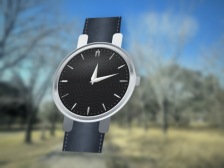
12:12
